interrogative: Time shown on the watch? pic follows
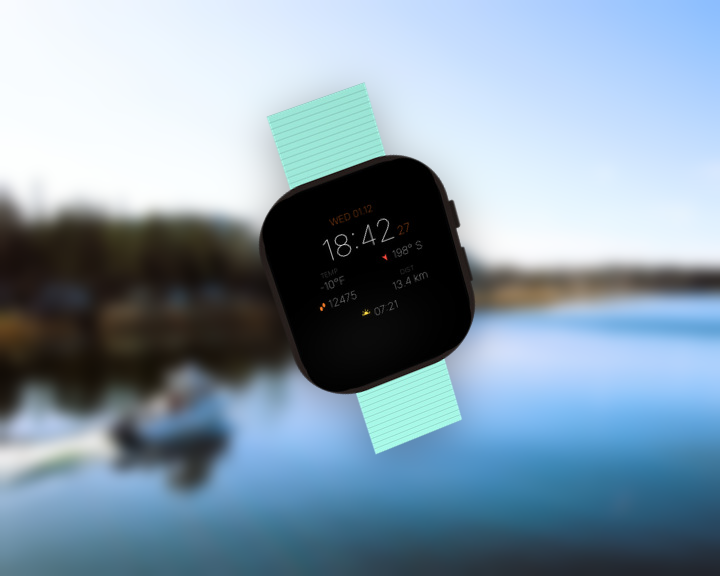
18:42:27
